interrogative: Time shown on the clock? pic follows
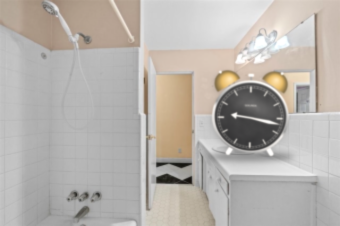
9:17
